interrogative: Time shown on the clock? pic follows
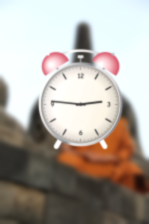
2:46
